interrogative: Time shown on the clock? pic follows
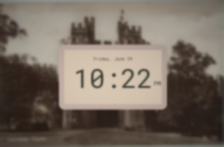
10:22
